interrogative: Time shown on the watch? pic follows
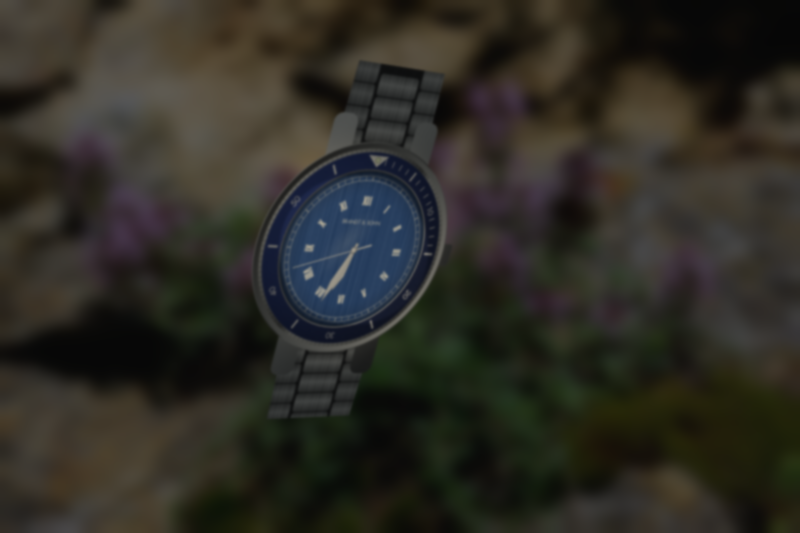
6:33:42
